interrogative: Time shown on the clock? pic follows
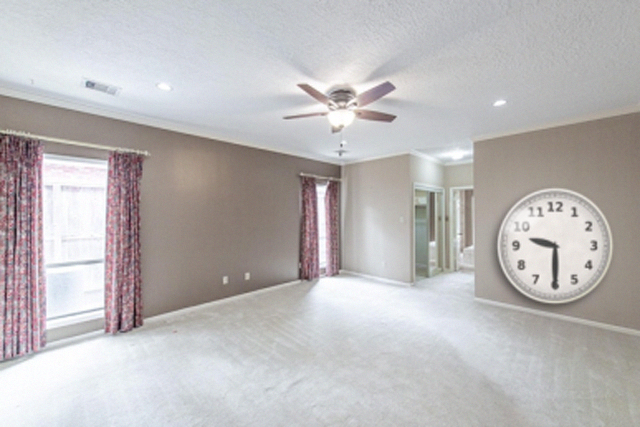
9:30
